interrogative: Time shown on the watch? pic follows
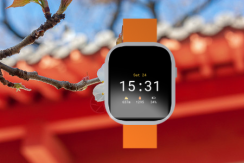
15:31
